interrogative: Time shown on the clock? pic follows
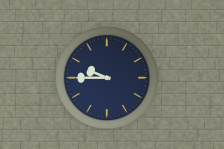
9:45
